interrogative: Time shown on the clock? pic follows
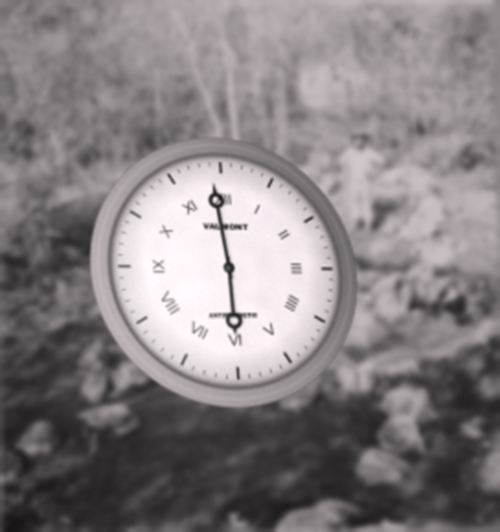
5:59
